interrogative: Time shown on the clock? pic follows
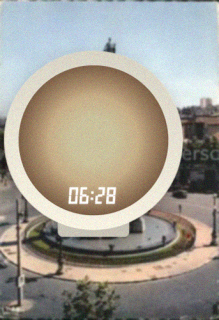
6:28
